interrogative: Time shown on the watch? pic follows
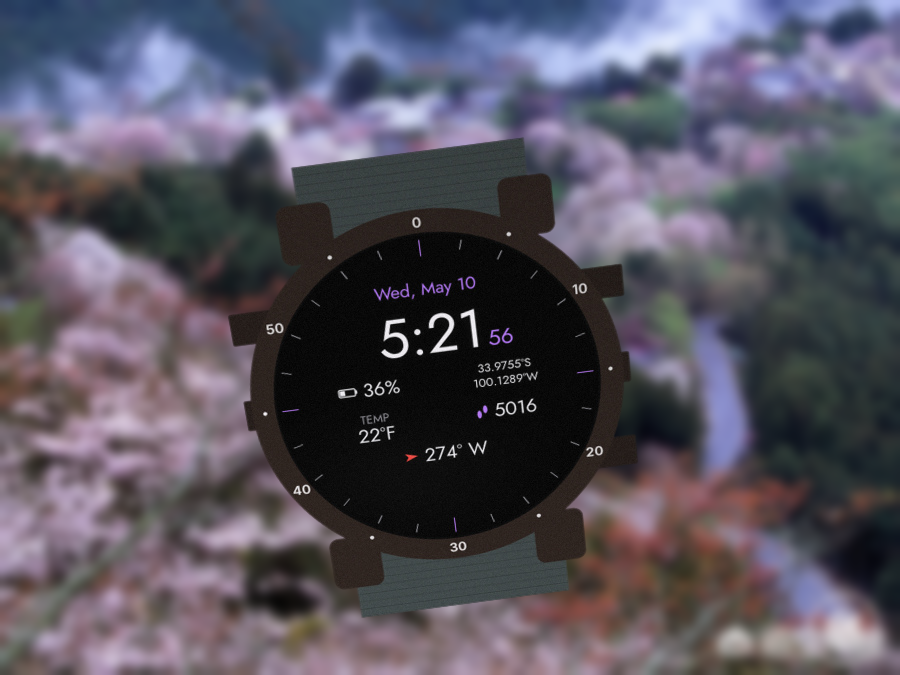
5:21:56
